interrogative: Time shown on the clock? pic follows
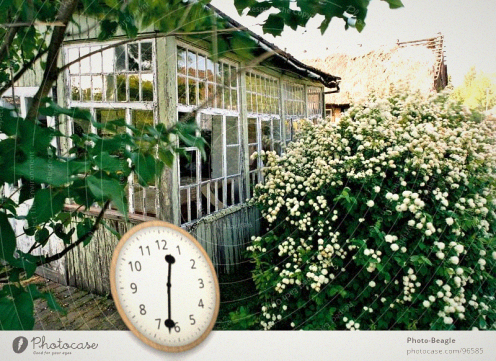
12:32
